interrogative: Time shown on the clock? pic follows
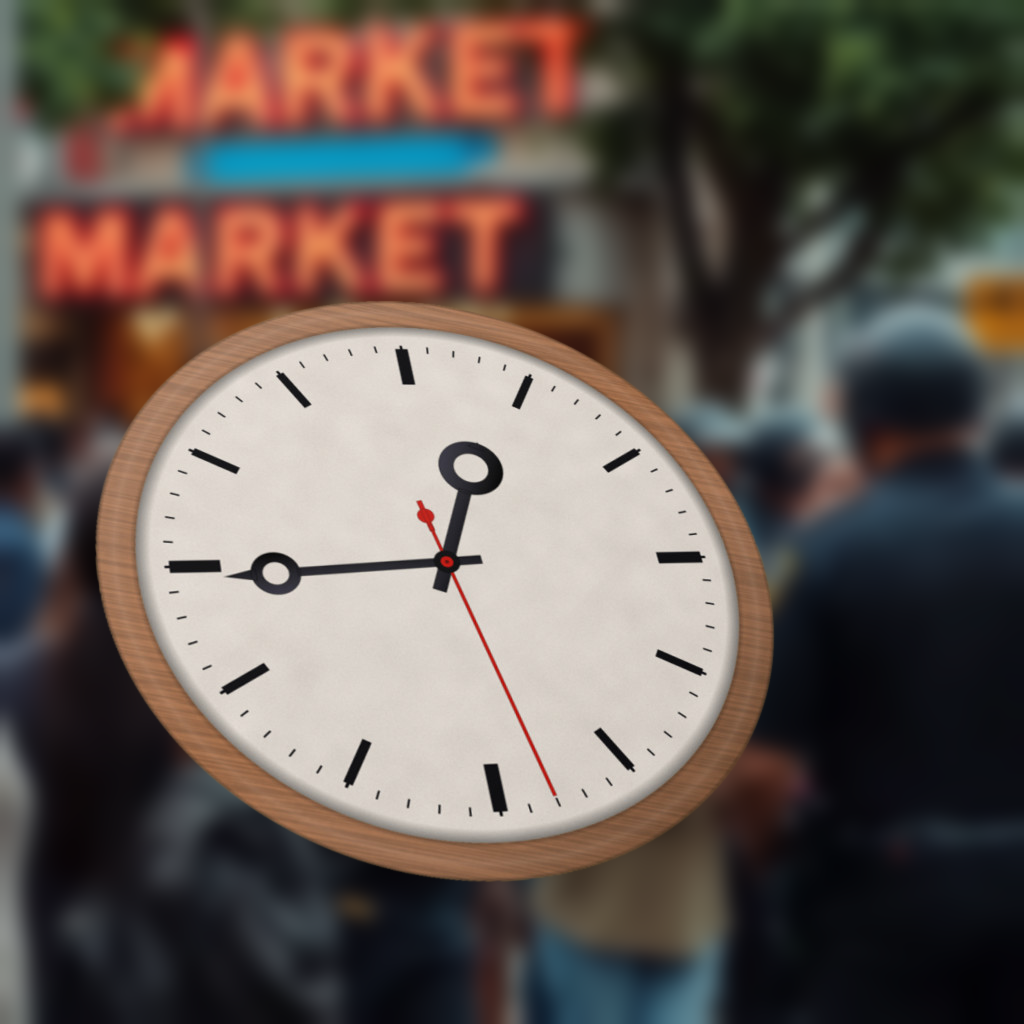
12:44:28
